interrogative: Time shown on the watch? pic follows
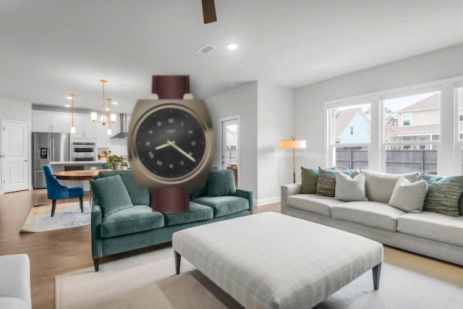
8:21
